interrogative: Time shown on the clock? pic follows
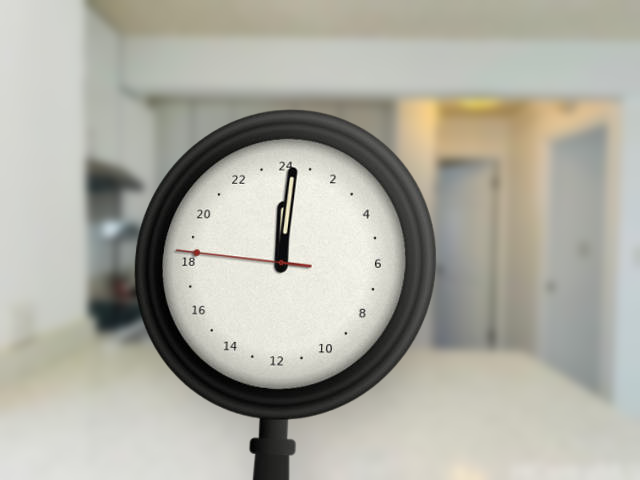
0:00:46
